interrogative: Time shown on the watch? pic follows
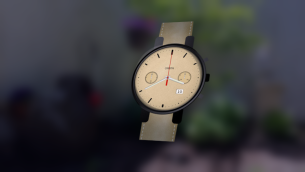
3:40
